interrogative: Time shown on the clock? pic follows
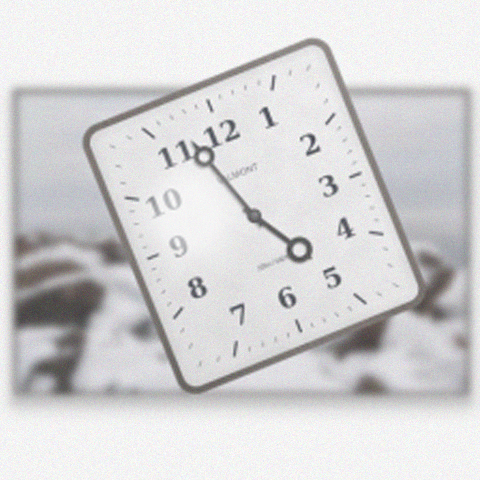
4:57
